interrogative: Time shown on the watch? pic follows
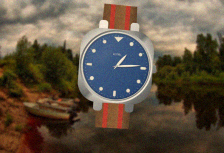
1:14
